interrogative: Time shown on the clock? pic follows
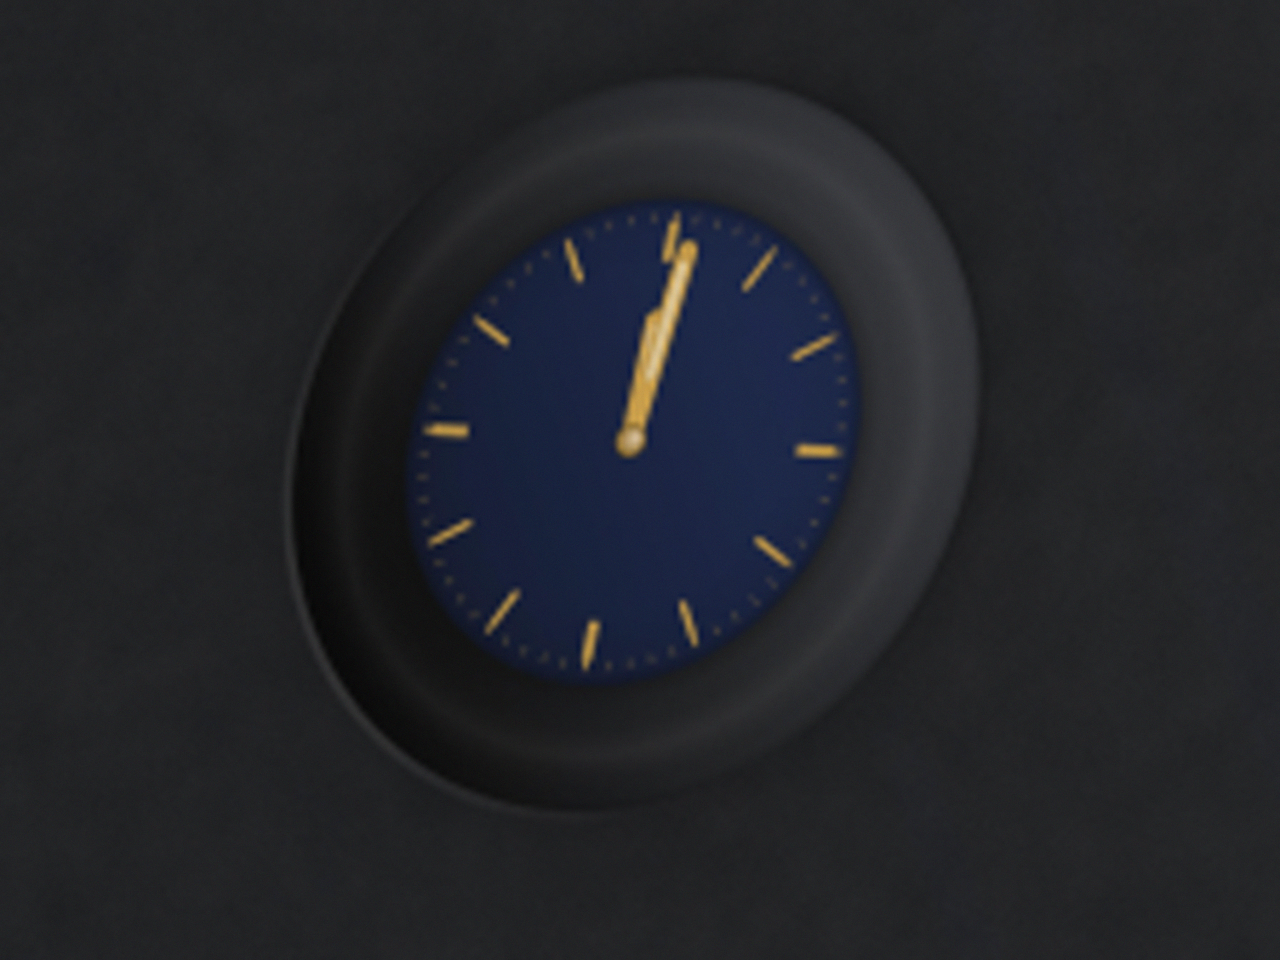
12:01
